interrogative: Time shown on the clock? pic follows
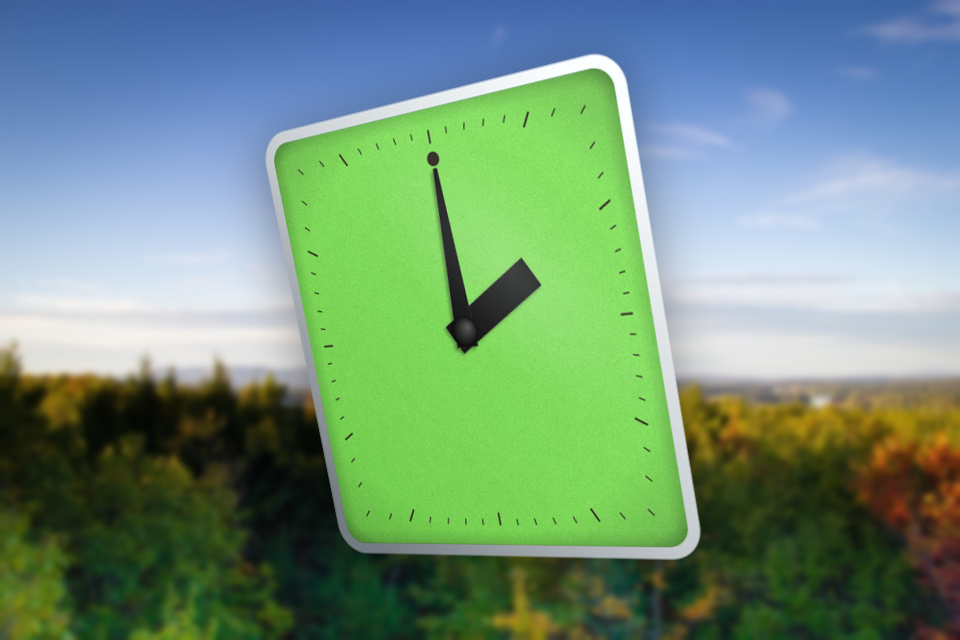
2:00
